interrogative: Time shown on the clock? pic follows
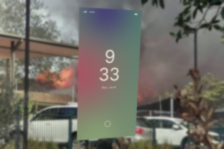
9:33
